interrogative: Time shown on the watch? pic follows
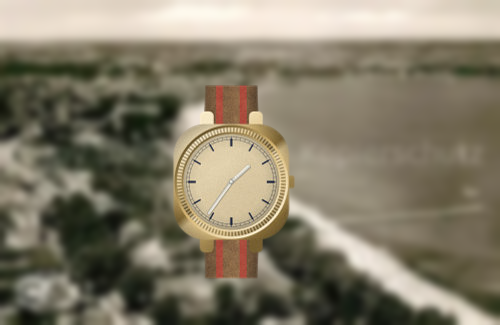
1:36
